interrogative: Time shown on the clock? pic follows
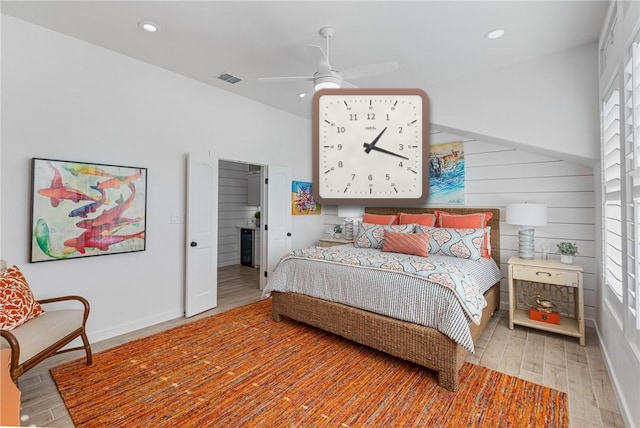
1:18
